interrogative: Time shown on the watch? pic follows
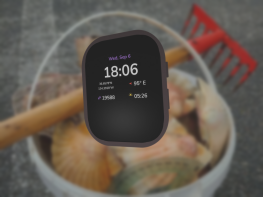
18:06
